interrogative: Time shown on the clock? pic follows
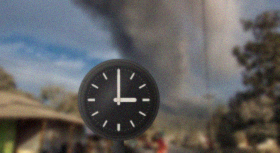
3:00
